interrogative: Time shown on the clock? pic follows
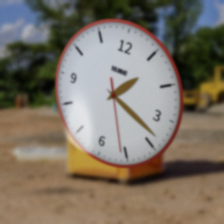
1:18:26
